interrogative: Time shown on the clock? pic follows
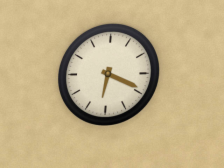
6:19
